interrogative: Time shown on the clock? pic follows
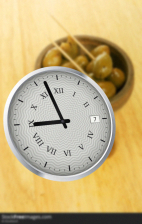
8:57
